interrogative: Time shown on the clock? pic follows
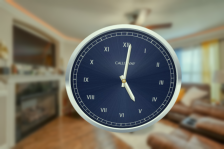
5:01
